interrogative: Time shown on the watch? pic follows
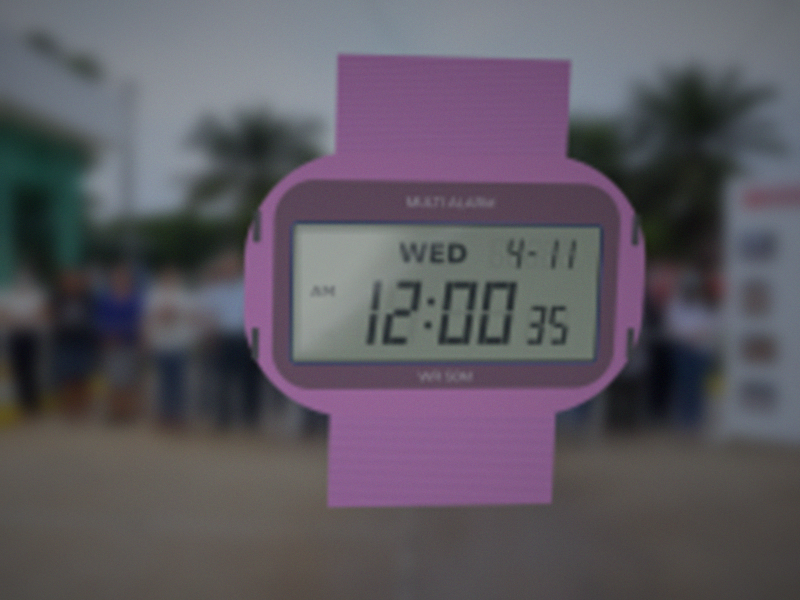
12:00:35
